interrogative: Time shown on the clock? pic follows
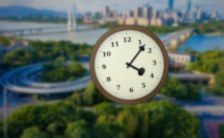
4:07
